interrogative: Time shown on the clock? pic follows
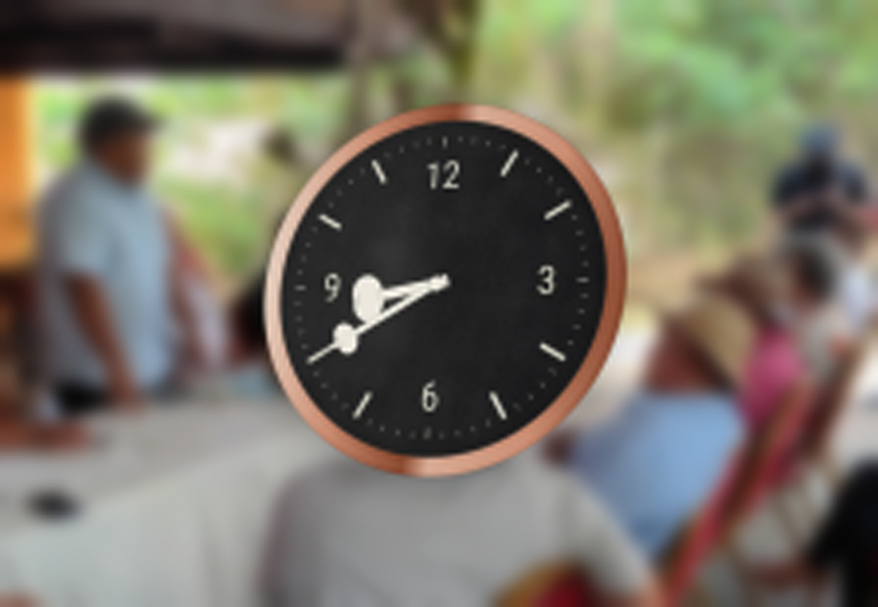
8:40
